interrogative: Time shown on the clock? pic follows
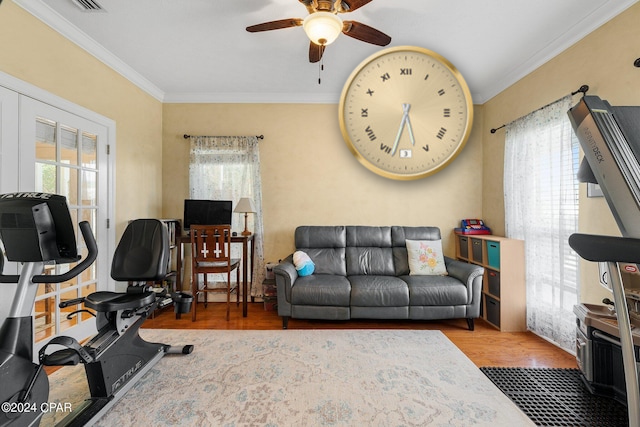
5:33
